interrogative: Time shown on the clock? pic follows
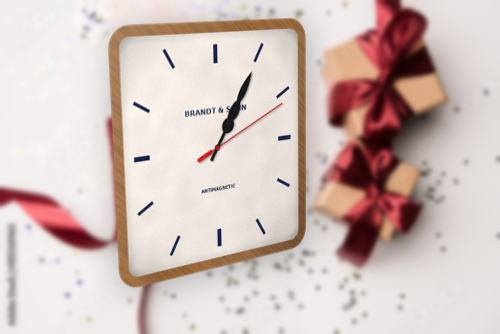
1:05:11
